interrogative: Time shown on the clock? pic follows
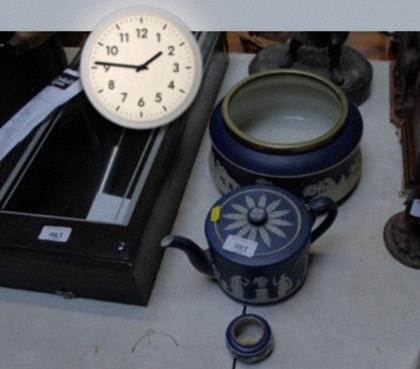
1:46
